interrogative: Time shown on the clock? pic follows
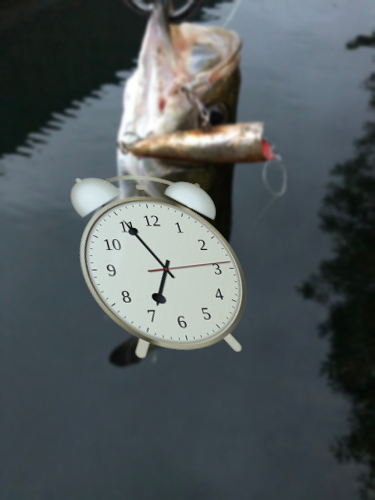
6:55:14
